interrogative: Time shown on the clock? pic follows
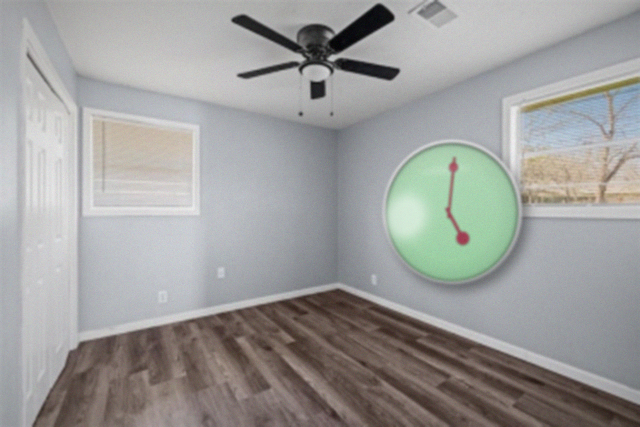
5:01
